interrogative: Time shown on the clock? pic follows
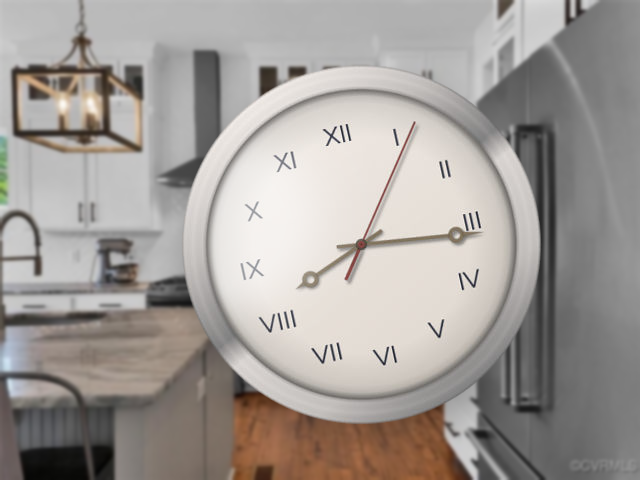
8:16:06
